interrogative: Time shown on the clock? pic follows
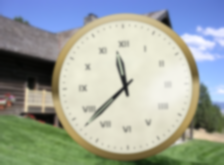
11:38
